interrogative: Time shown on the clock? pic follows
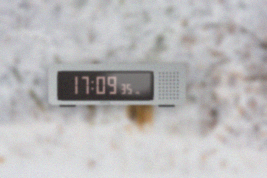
17:09
